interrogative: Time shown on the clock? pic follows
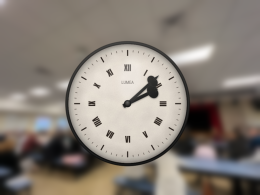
2:08
